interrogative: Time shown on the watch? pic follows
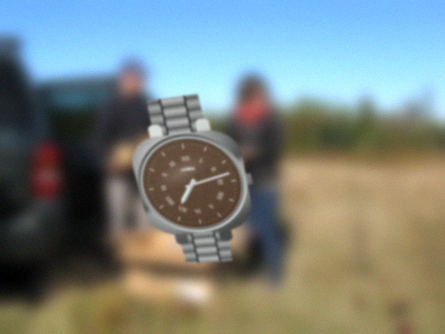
7:13
